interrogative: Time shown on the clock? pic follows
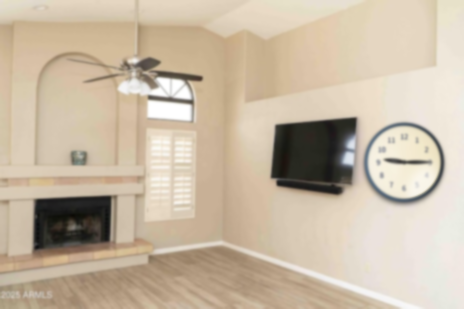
9:15
